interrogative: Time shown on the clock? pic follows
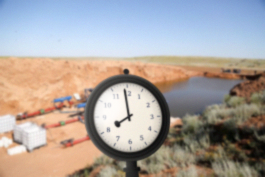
7:59
